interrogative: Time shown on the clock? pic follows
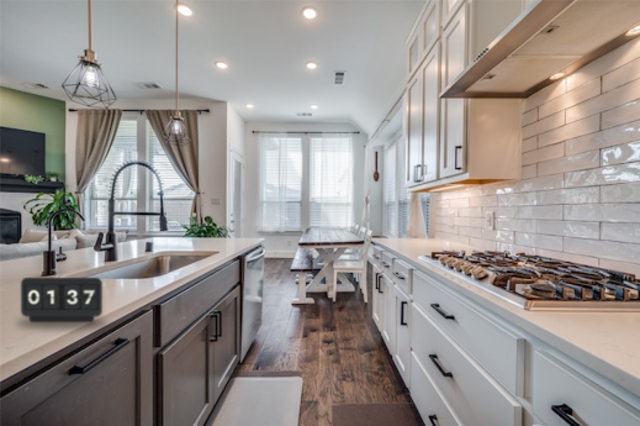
1:37
